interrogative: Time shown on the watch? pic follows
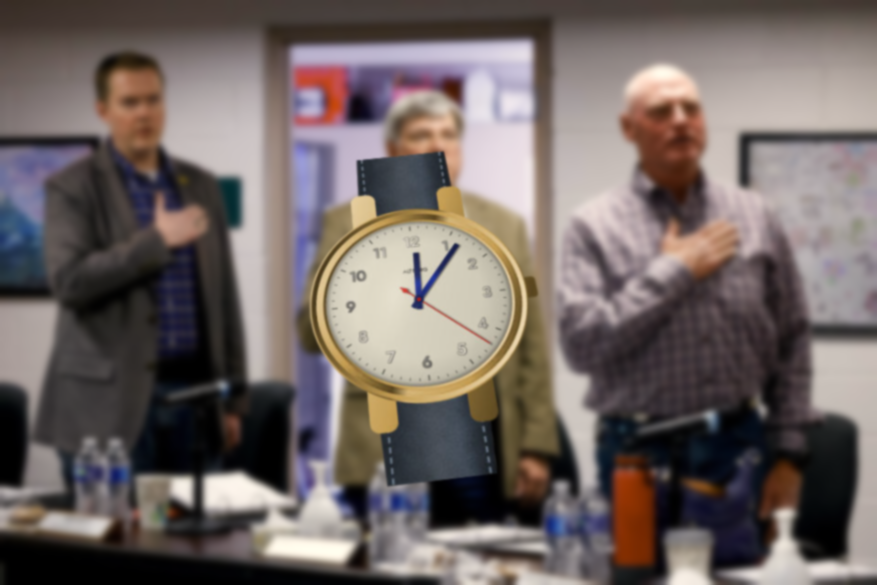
12:06:22
